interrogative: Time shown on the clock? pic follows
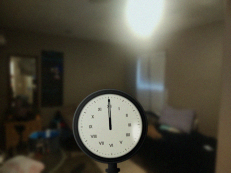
12:00
